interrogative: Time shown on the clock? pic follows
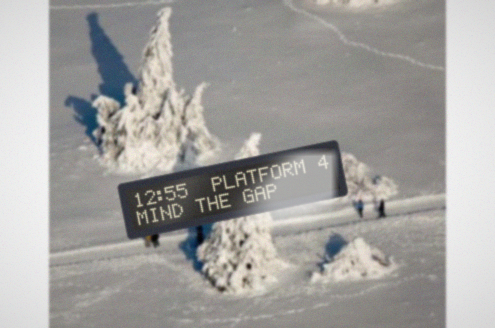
12:55
